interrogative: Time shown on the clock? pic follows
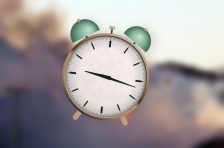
9:17
